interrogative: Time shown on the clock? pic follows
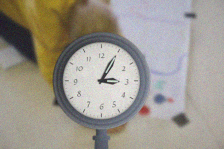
3:05
